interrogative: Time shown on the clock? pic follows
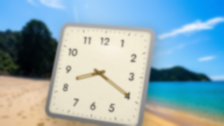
8:20
